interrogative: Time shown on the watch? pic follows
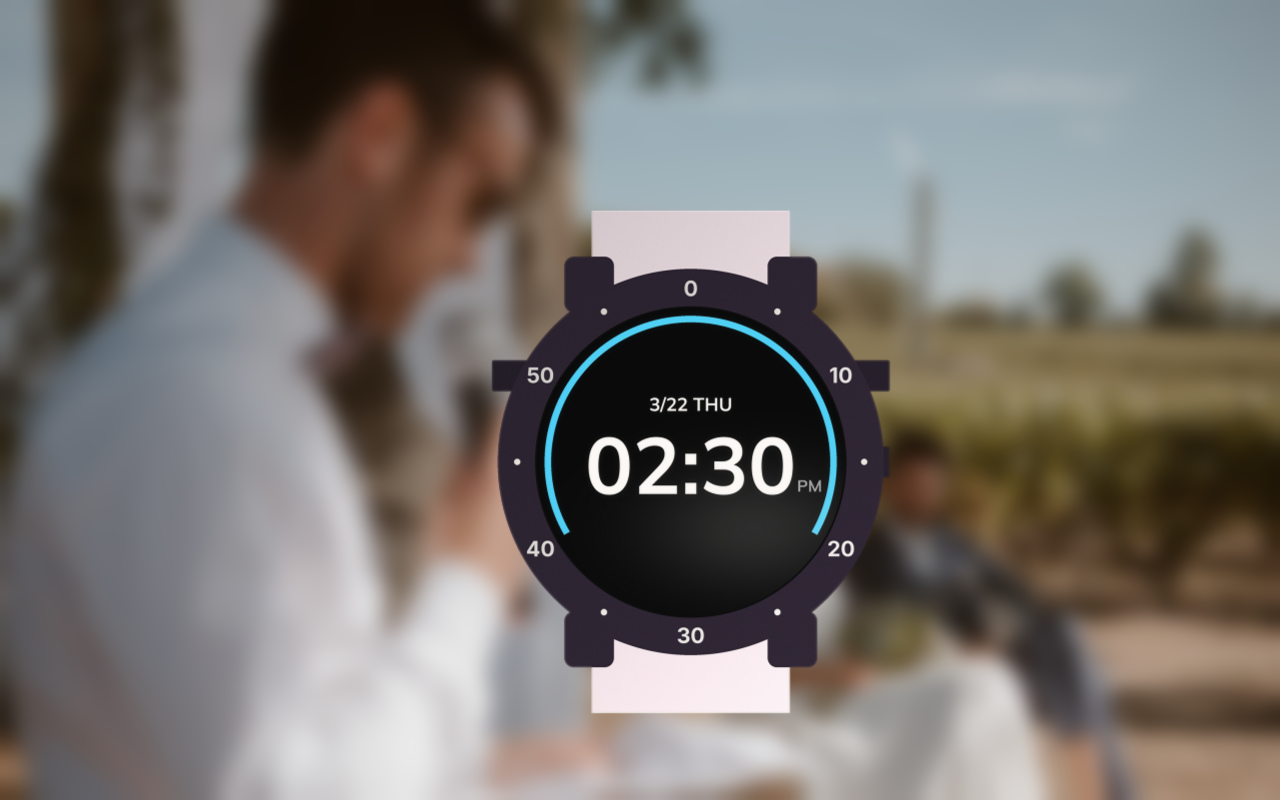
2:30
